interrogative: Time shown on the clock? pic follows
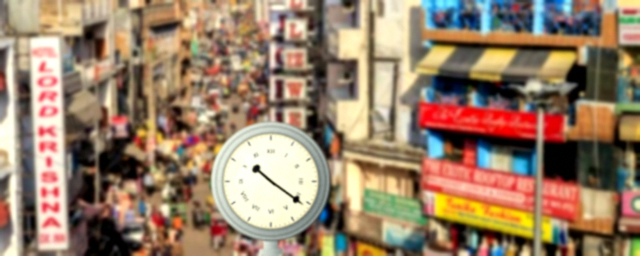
10:21
